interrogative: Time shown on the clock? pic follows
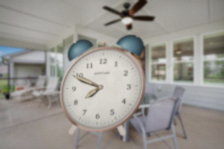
7:49
